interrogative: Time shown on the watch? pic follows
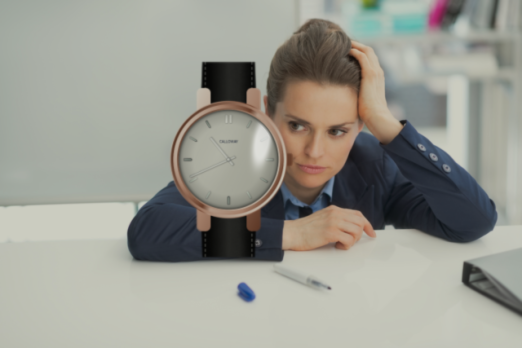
10:41
